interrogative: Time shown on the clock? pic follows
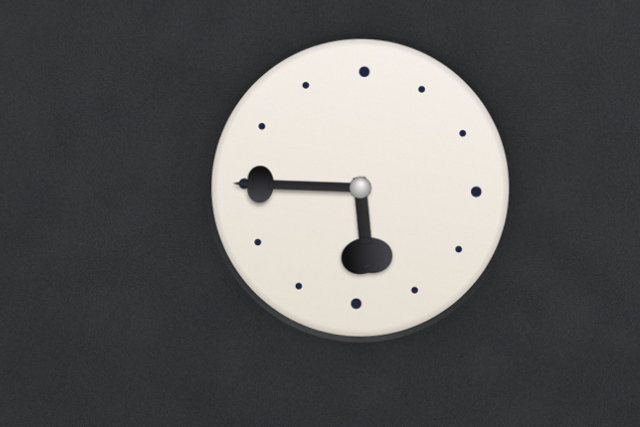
5:45
